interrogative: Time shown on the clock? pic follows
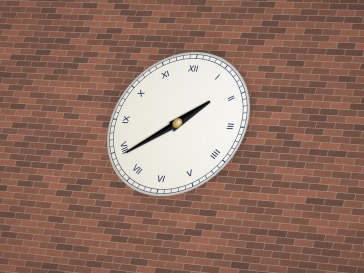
1:39
